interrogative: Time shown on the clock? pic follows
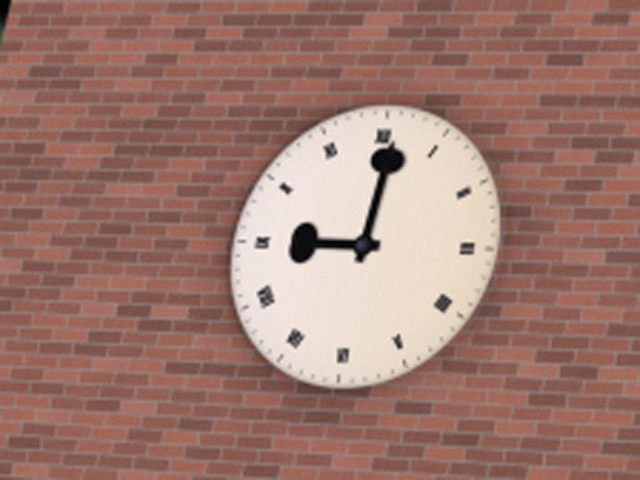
9:01
